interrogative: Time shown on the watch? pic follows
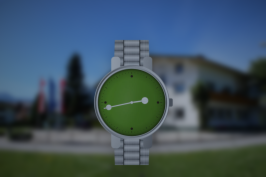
2:43
